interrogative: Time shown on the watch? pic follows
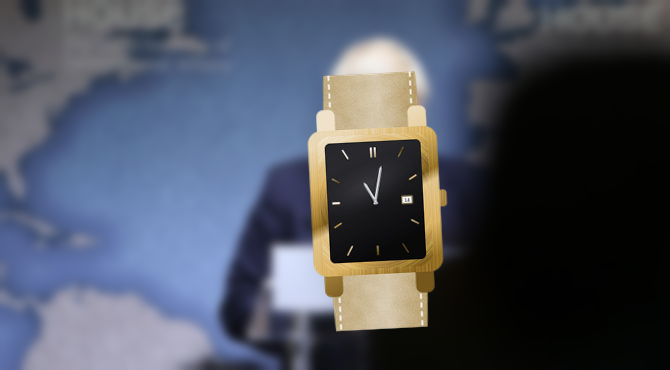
11:02
